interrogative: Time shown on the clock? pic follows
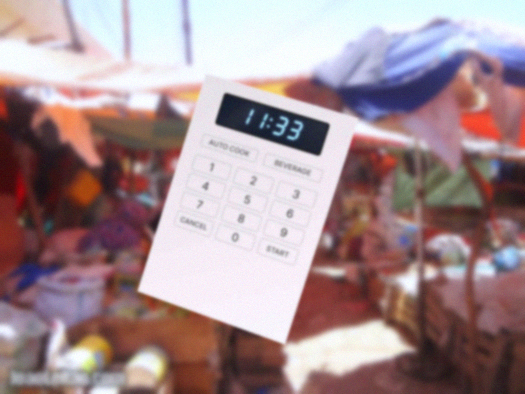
11:33
